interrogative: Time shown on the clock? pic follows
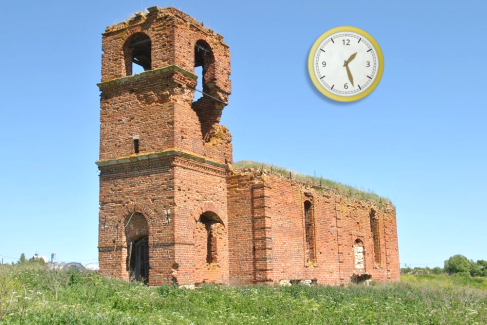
1:27
